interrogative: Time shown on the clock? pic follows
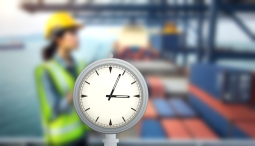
3:04
